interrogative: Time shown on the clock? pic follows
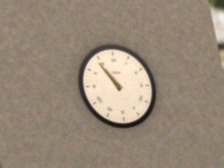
10:54
